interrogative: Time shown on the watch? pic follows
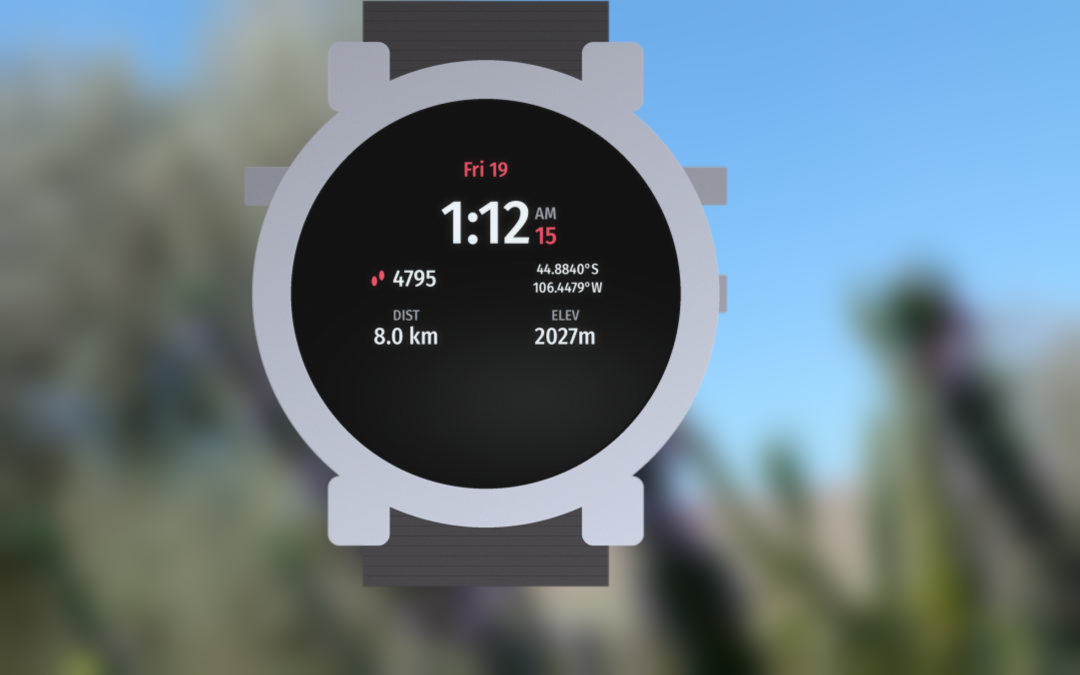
1:12:15
